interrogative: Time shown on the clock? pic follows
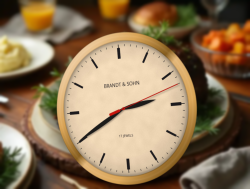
2:40:12
